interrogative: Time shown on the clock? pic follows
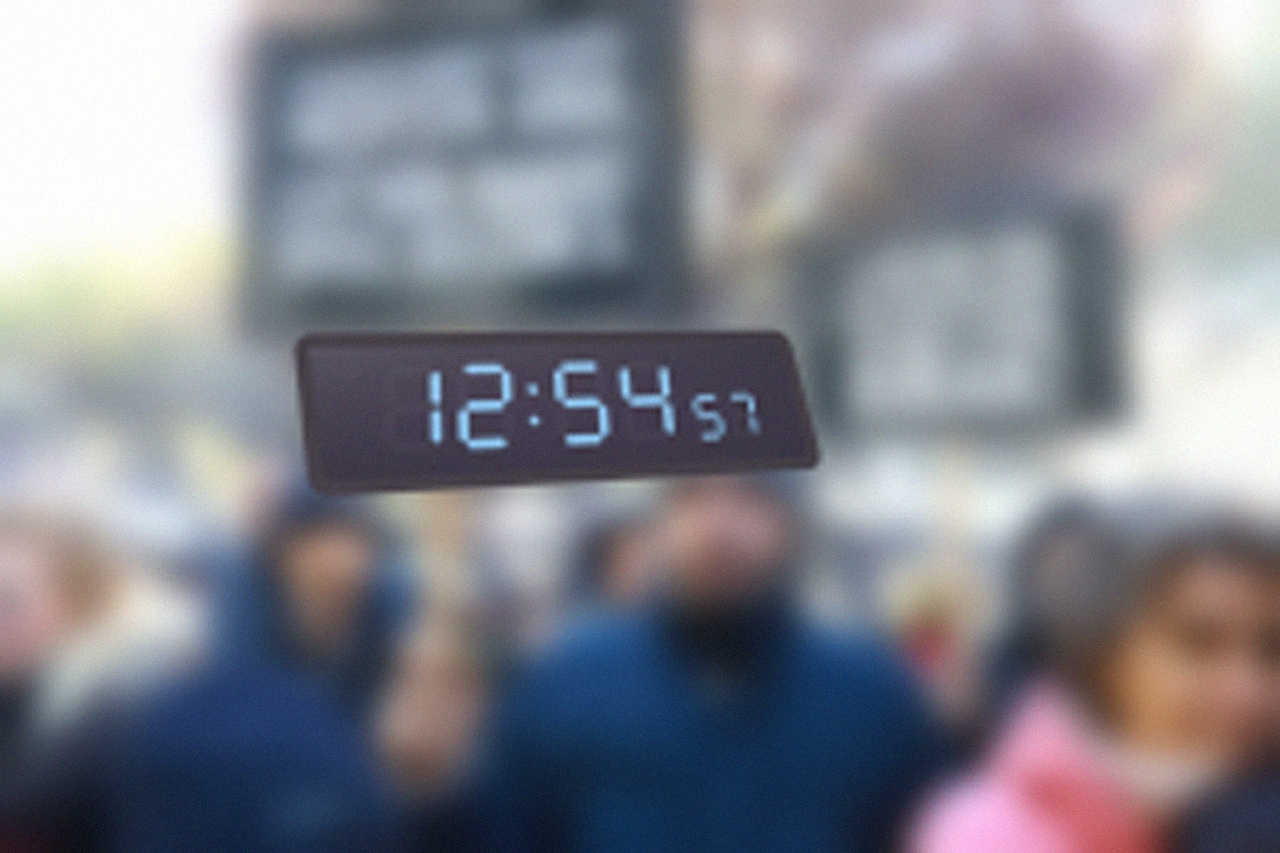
12:54:57
